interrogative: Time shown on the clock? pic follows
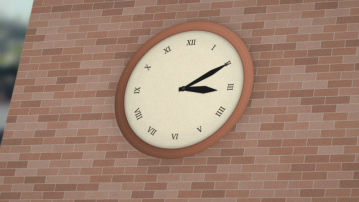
3:10
